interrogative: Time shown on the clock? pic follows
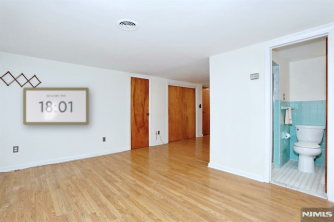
18:01
